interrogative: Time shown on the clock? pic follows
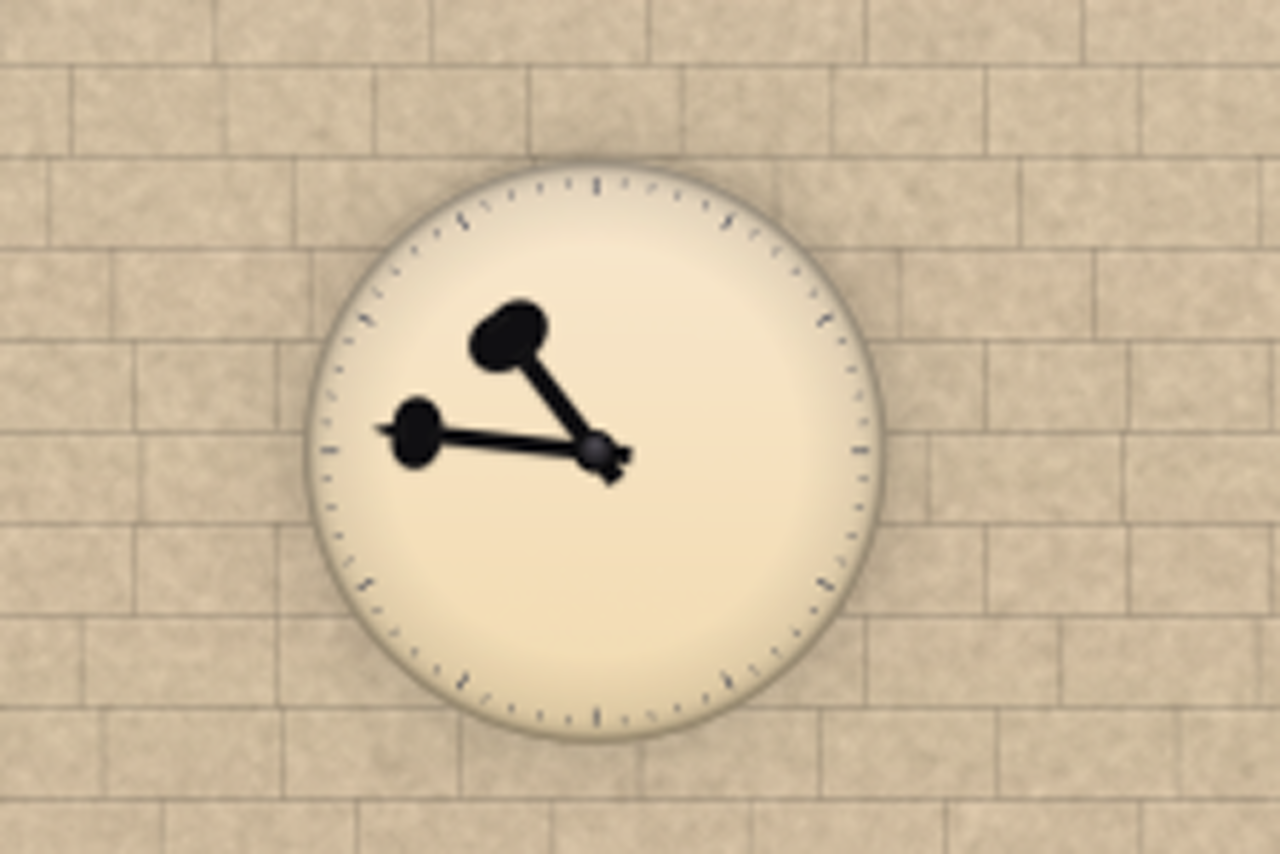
10:46
